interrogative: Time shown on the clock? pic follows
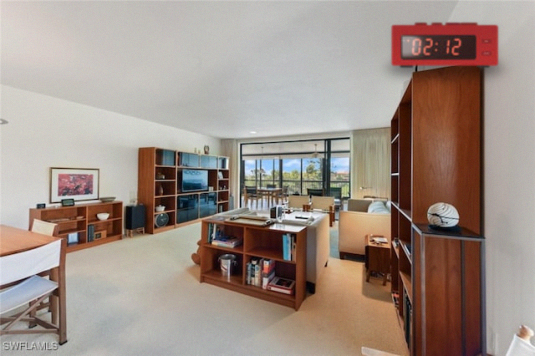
2:12
